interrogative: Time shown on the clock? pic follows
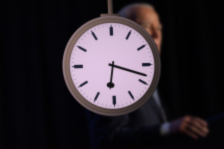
6:18
